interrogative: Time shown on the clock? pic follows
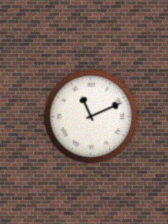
11:11
